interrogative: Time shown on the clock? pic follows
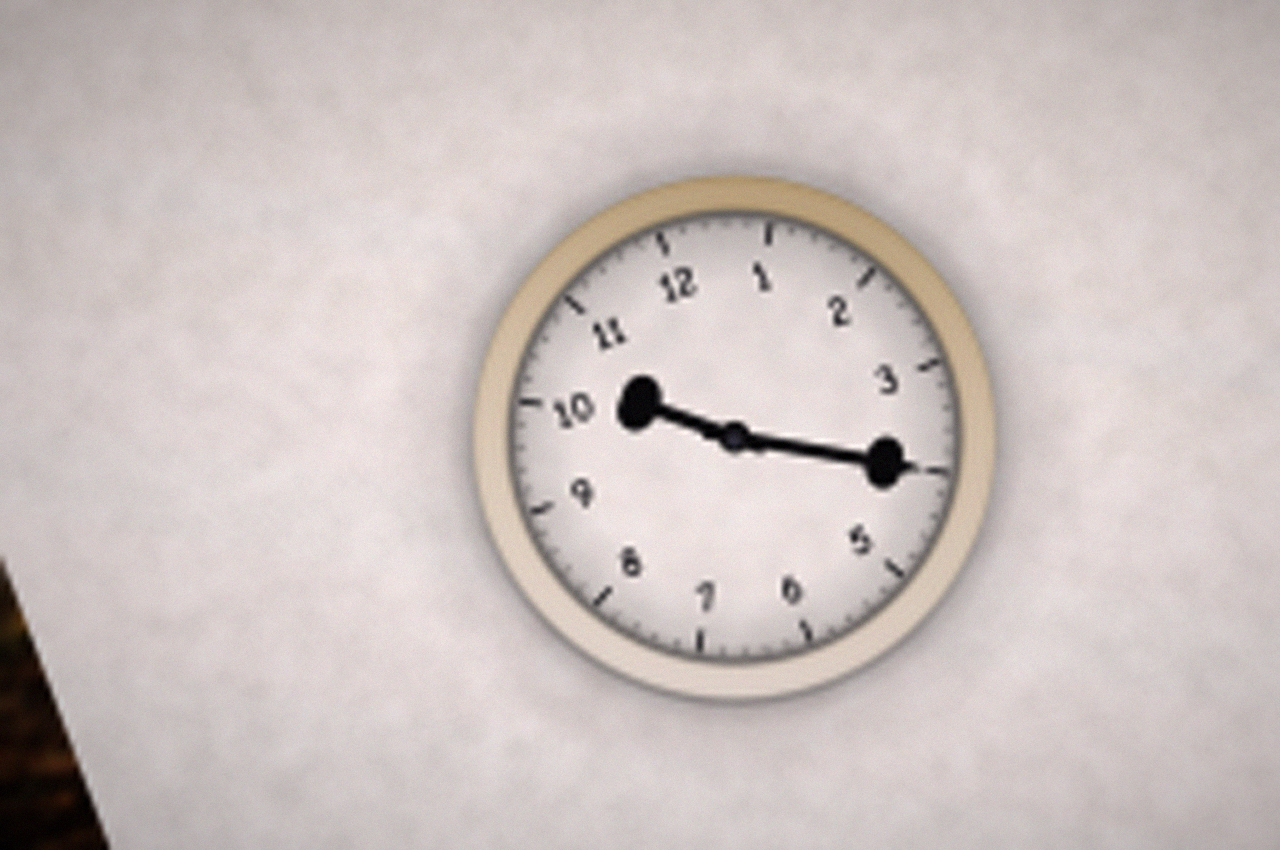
10:20
